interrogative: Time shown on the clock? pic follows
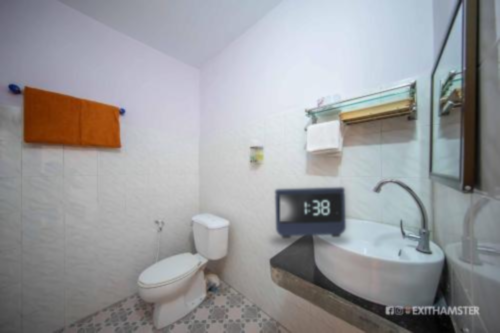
1:38
